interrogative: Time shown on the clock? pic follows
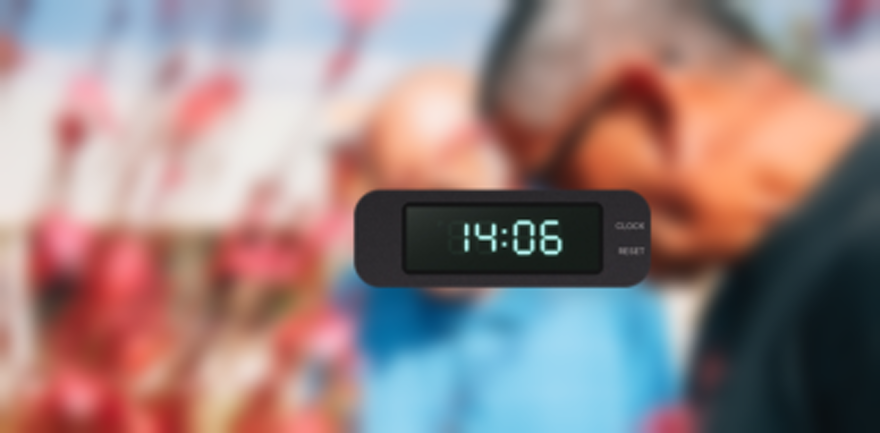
14:06
